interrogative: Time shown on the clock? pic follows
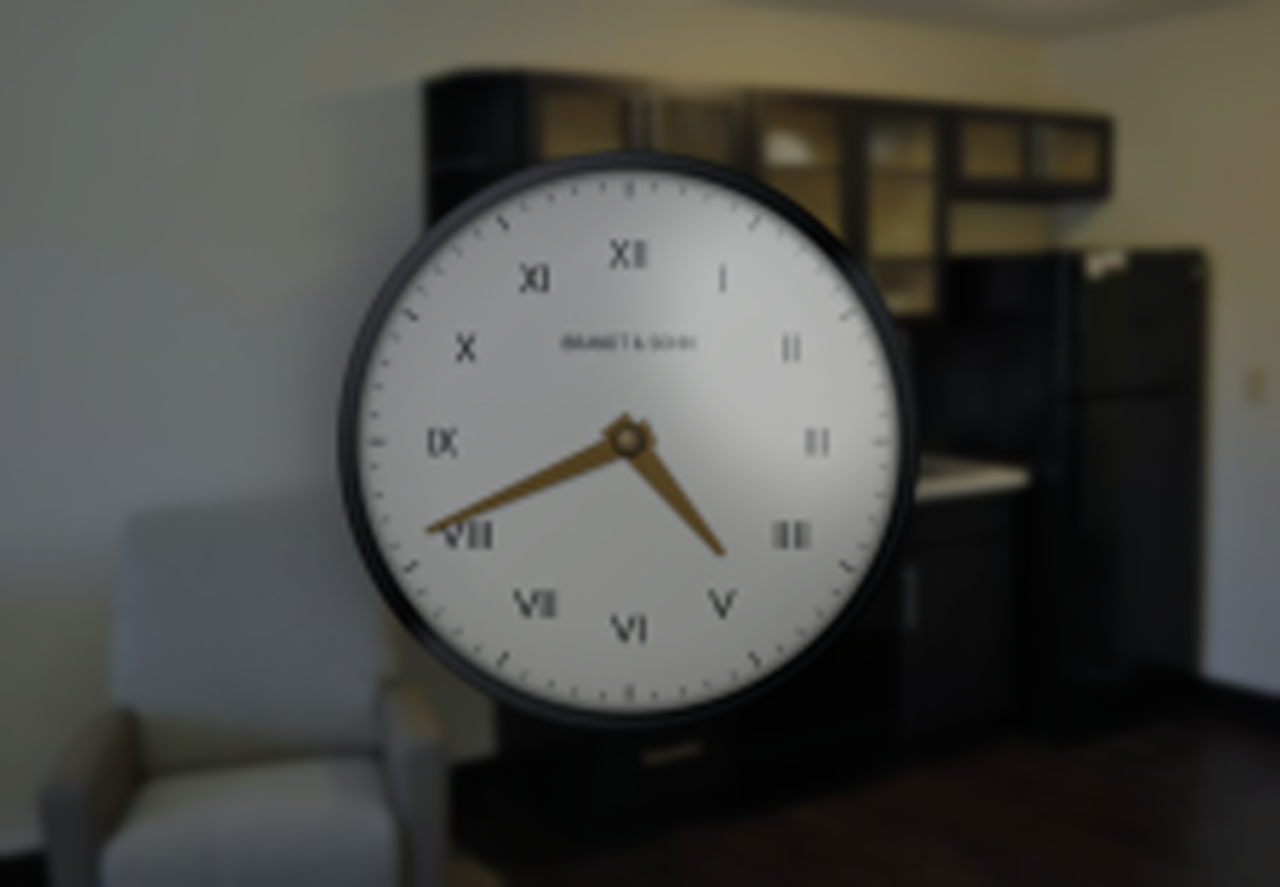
4:41
